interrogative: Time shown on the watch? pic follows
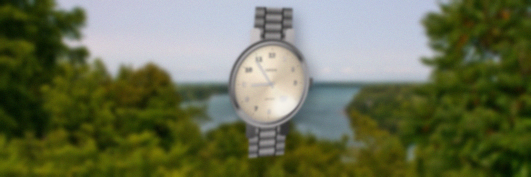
8:54
